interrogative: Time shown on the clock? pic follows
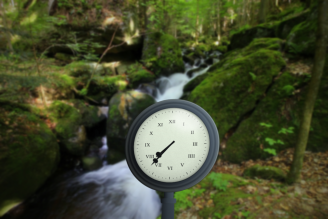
7:37
